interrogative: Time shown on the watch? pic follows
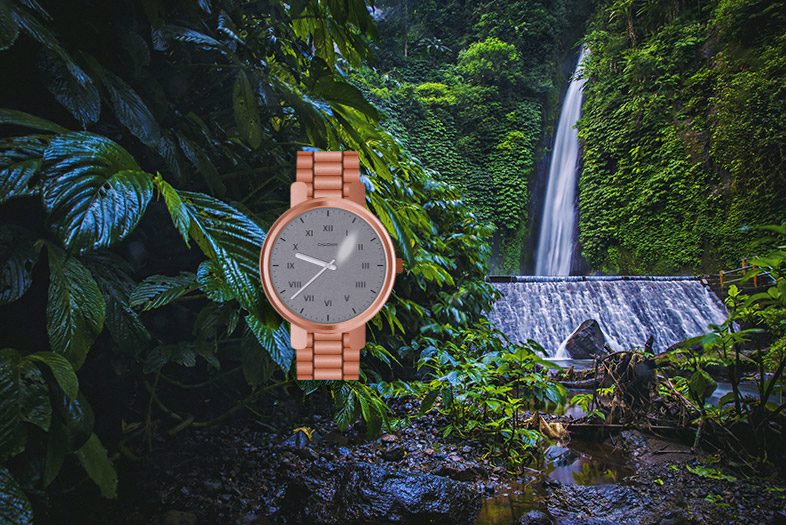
9:38
